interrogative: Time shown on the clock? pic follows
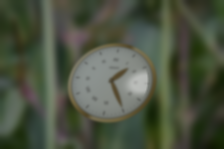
1:25
